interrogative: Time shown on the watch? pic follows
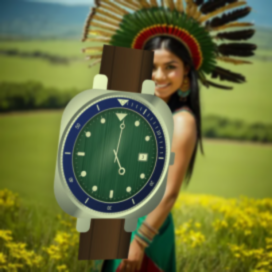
5:01
